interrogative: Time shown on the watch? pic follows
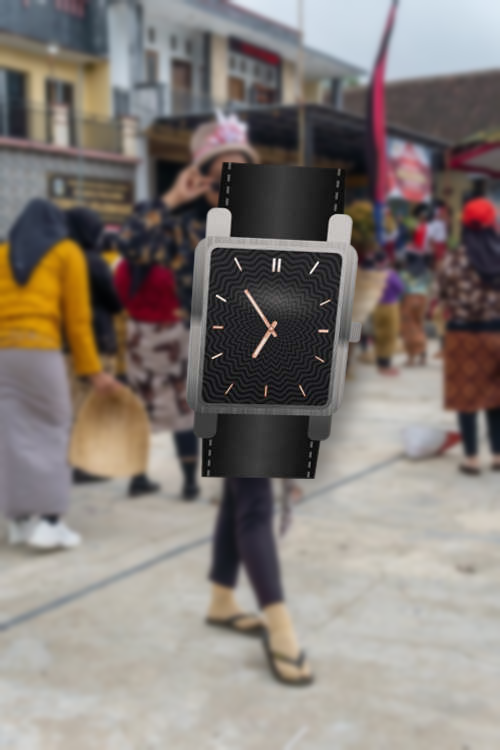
6:54
